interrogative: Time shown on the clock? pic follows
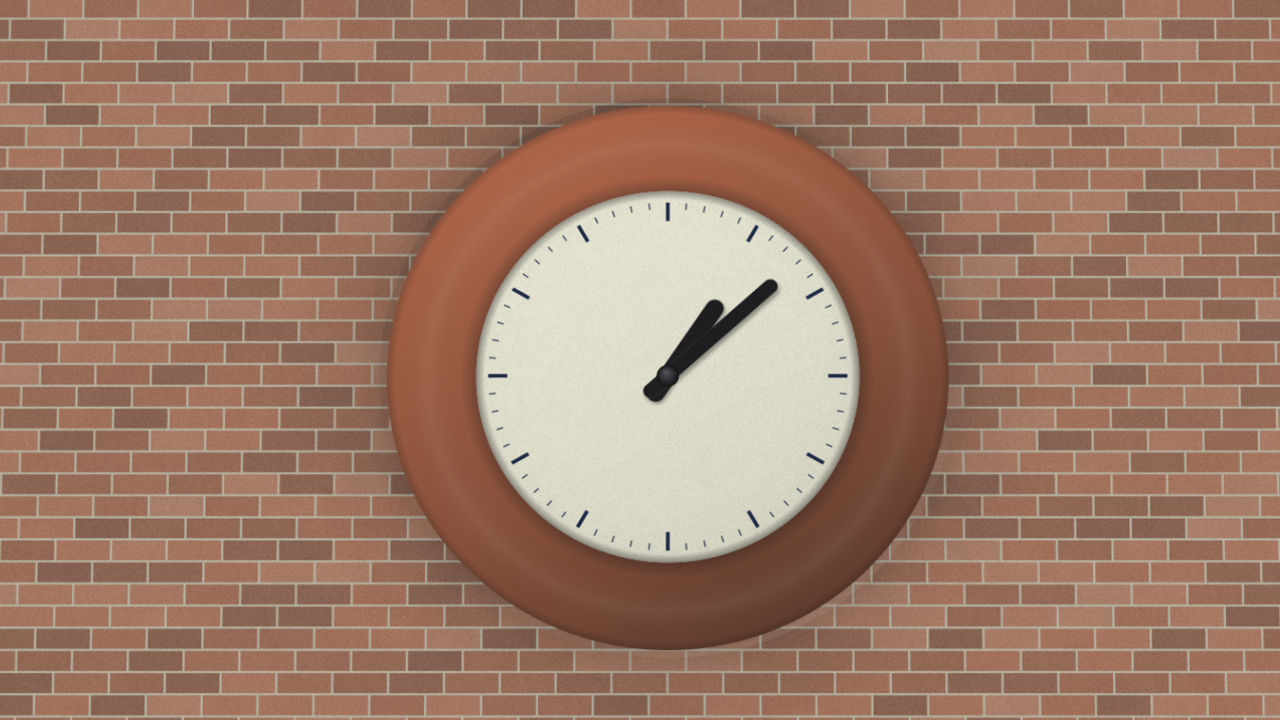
1:08
